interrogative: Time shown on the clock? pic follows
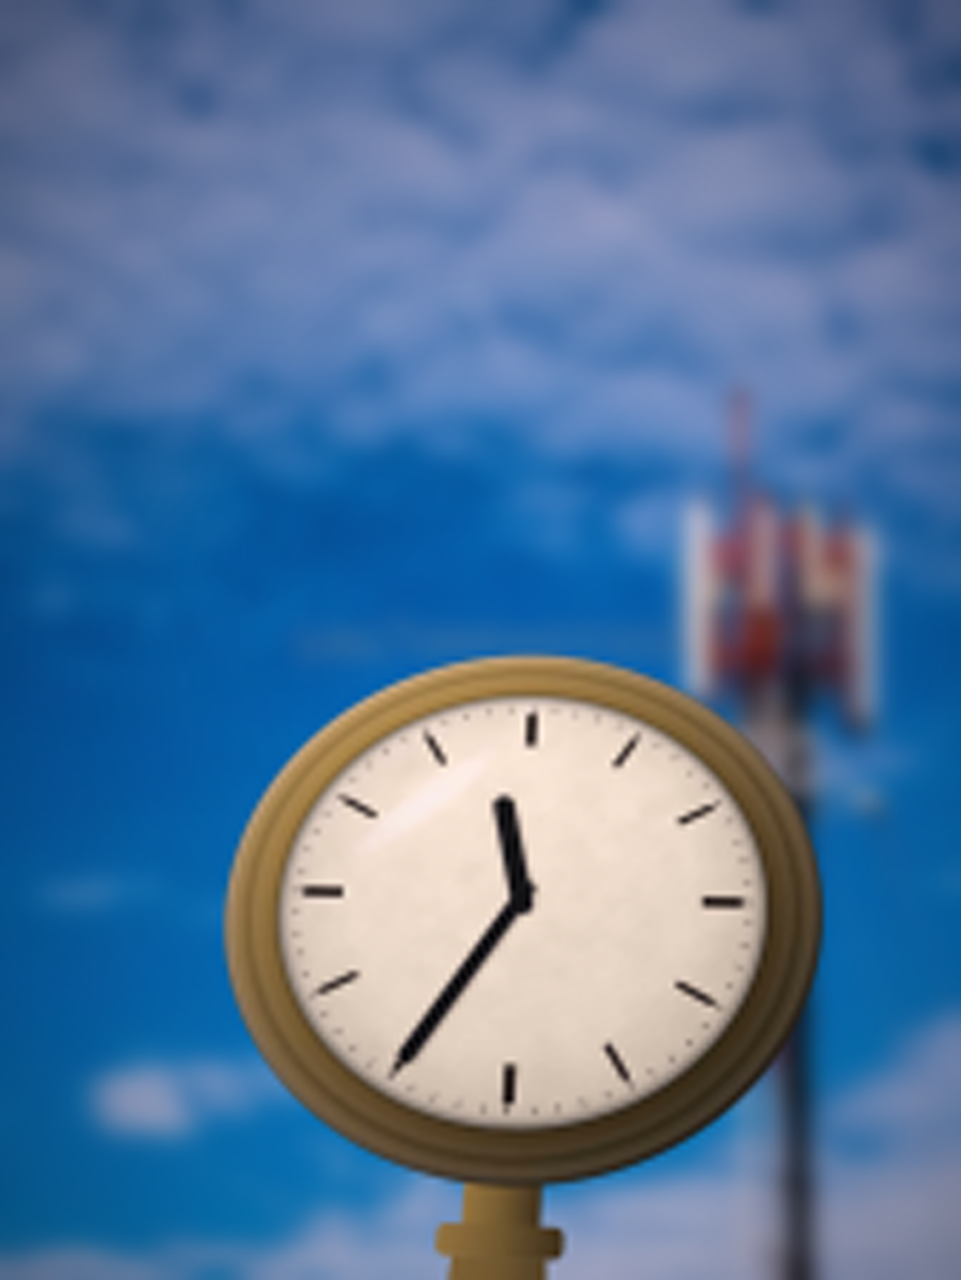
11:35
